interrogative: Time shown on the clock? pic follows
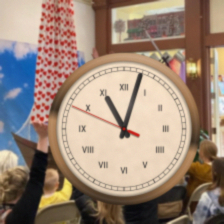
11:02:49
